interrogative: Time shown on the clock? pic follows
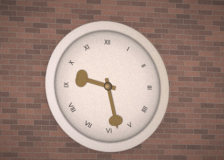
9:28
